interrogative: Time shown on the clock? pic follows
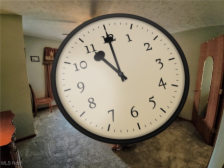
11:00
